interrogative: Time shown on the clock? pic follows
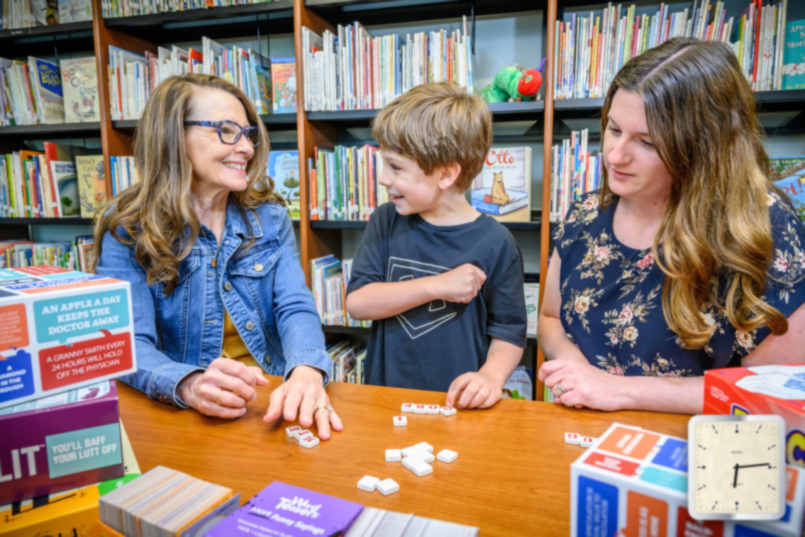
6:14
